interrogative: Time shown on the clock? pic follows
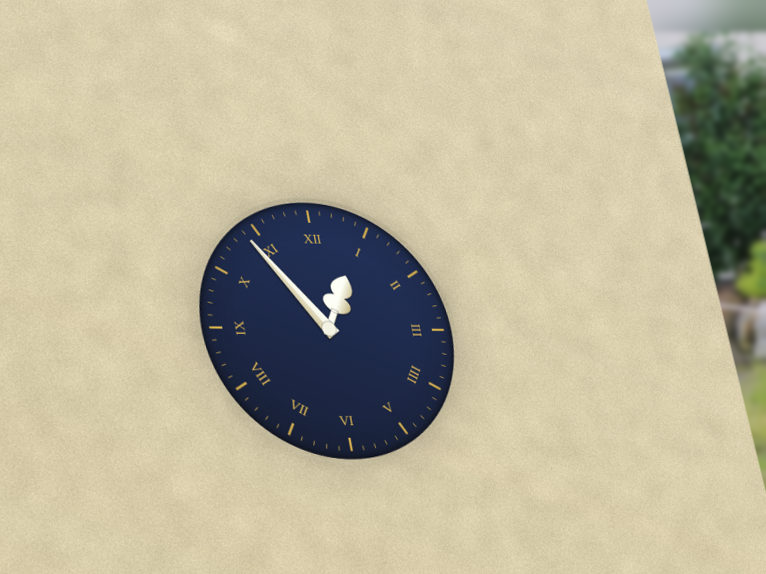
12:54
